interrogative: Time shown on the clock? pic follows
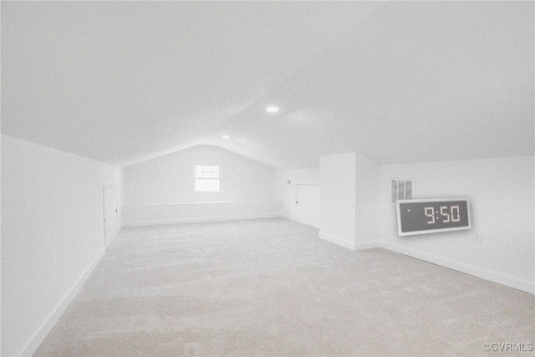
9:50
